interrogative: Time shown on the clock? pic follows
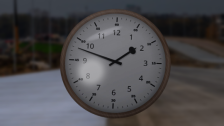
1:48
